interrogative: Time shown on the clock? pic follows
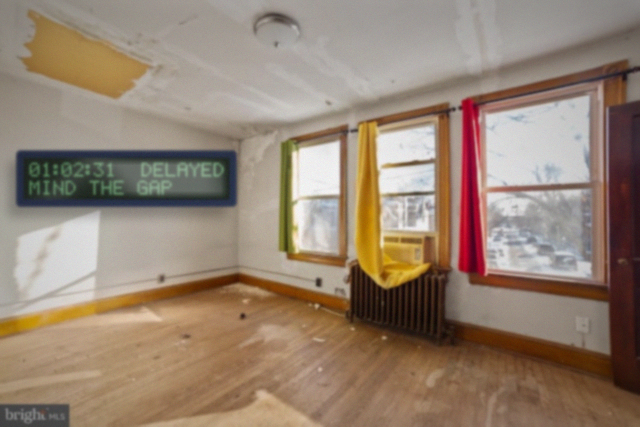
1:02:31
